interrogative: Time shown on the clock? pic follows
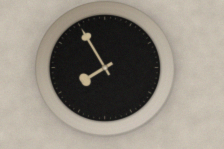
7:55
